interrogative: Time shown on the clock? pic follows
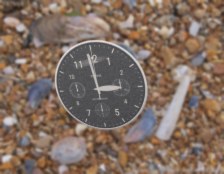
2:59
